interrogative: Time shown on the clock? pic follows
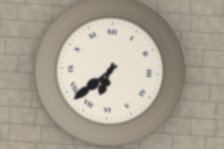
6:38
